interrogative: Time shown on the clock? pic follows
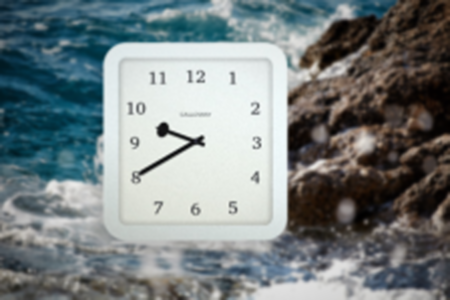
9:40
